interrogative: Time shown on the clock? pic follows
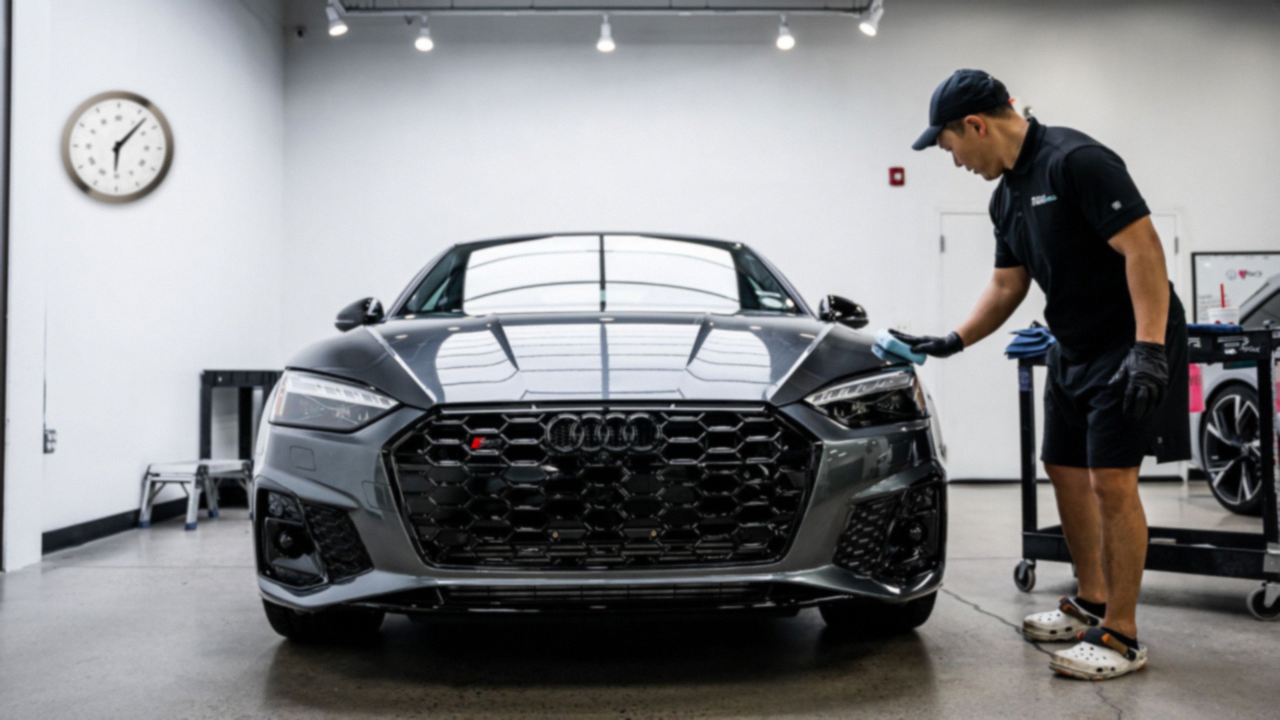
6:07
